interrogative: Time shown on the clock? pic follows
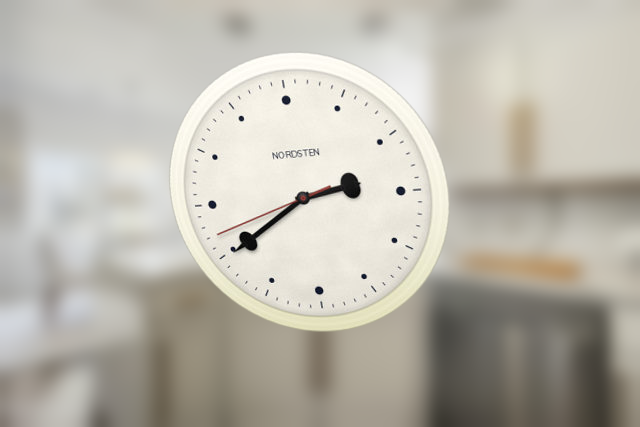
2:39:42
